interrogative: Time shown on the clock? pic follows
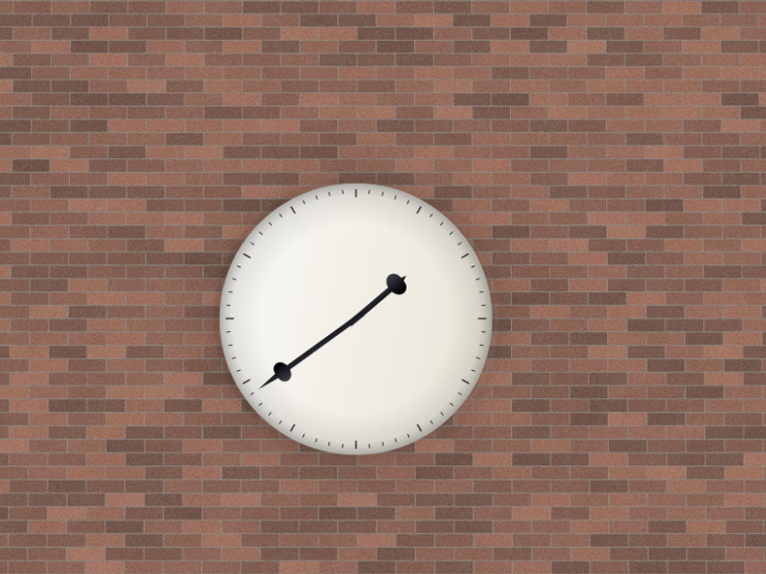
1:39
